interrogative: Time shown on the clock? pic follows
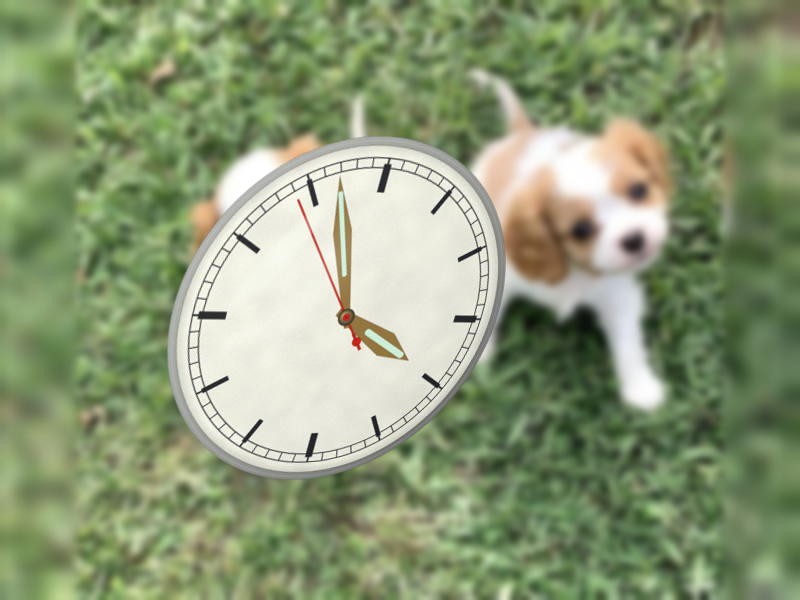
3:56:54
